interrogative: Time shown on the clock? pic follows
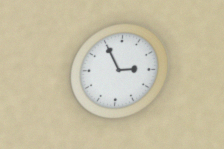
2:55
